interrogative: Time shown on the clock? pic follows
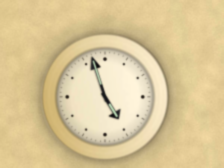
4:57
